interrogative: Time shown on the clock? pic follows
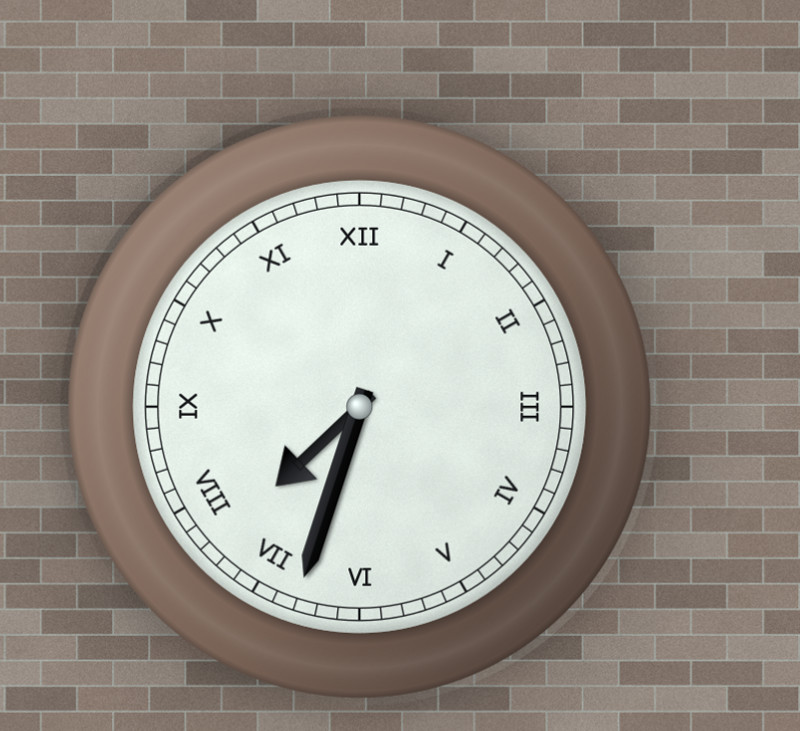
7:33
